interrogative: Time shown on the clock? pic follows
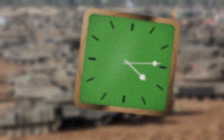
4:14
